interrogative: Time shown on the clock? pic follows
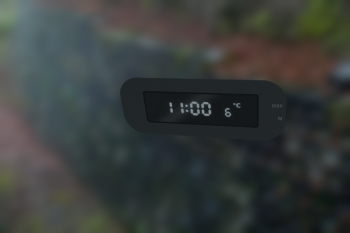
11:00
